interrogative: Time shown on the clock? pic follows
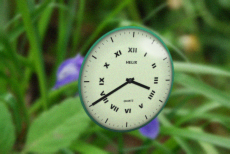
3:40
